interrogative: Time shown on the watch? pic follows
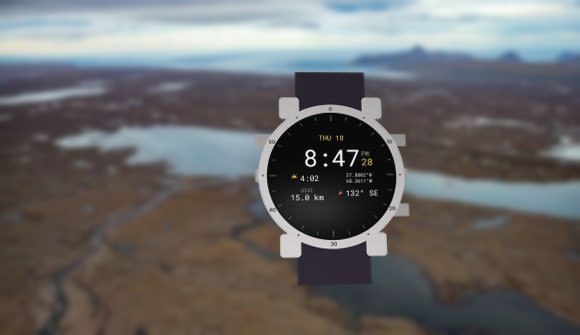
8:47:28
